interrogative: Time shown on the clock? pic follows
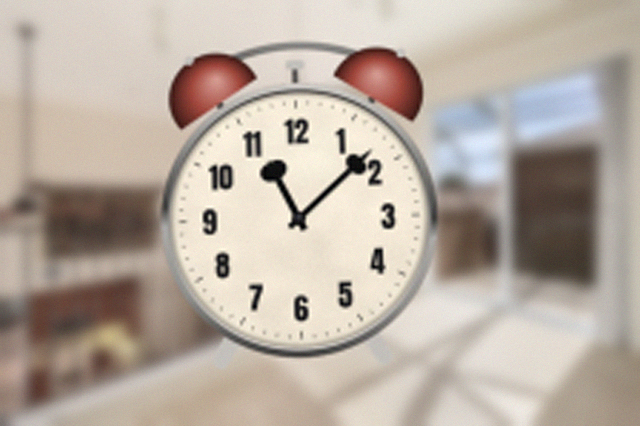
11:08
